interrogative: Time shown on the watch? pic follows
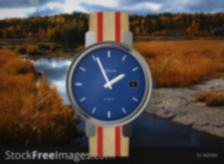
1:56
